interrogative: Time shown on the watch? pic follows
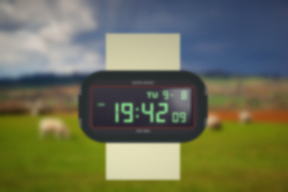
19:42
